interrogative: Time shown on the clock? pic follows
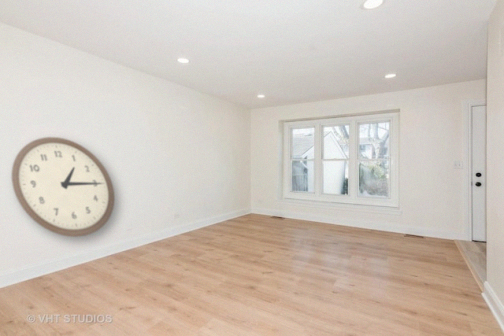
1:15
